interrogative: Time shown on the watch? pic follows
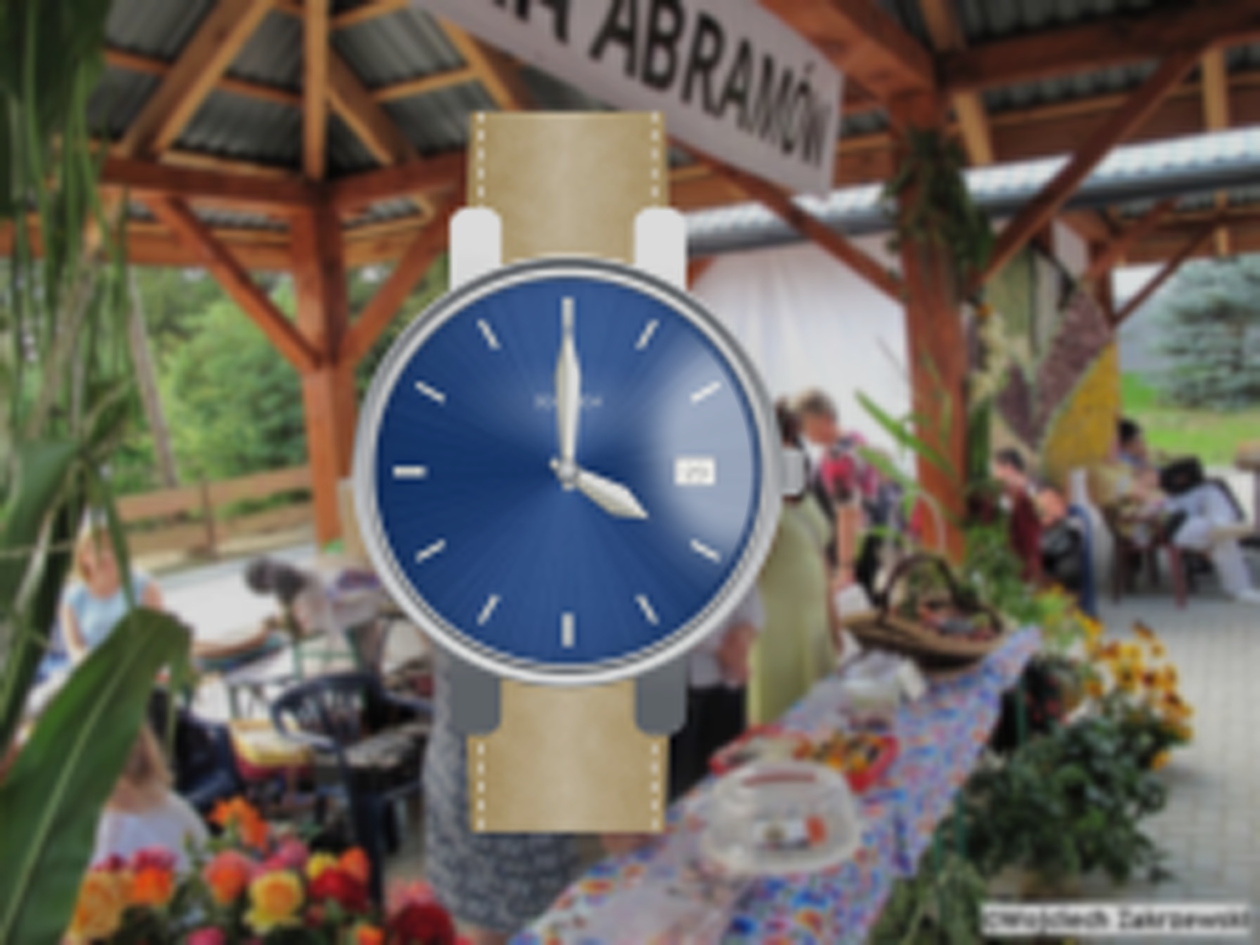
4:00
